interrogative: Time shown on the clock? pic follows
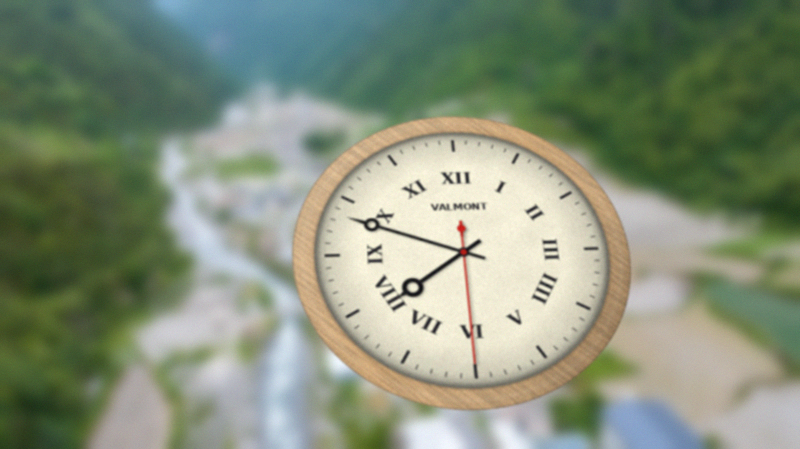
7:48:30
